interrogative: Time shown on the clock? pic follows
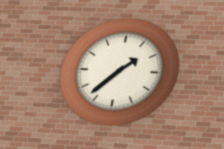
1:37
